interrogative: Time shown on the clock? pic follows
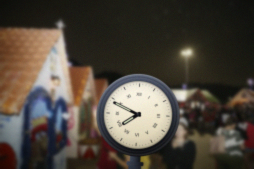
7:49
